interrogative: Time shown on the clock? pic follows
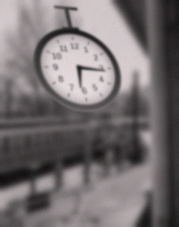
6:16
